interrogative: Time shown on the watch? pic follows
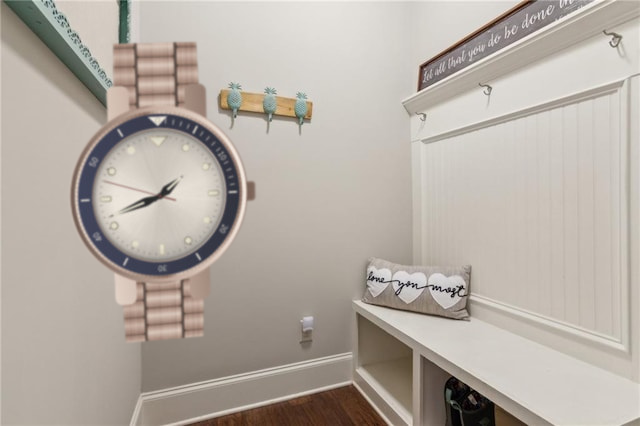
1:41:48
